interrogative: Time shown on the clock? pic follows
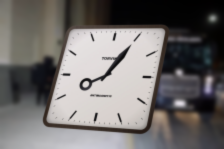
8:05
